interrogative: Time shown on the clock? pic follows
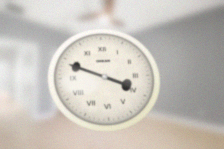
3:49
